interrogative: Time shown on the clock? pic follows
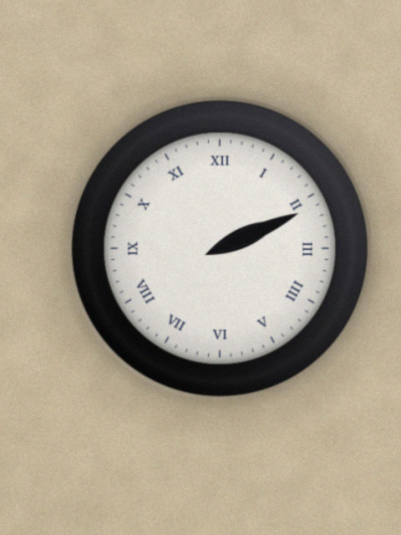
2:11
